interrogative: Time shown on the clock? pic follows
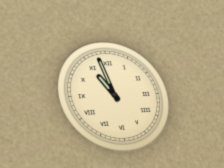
10:58
